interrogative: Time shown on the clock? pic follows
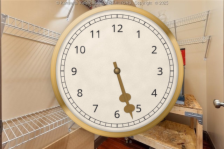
5:27
